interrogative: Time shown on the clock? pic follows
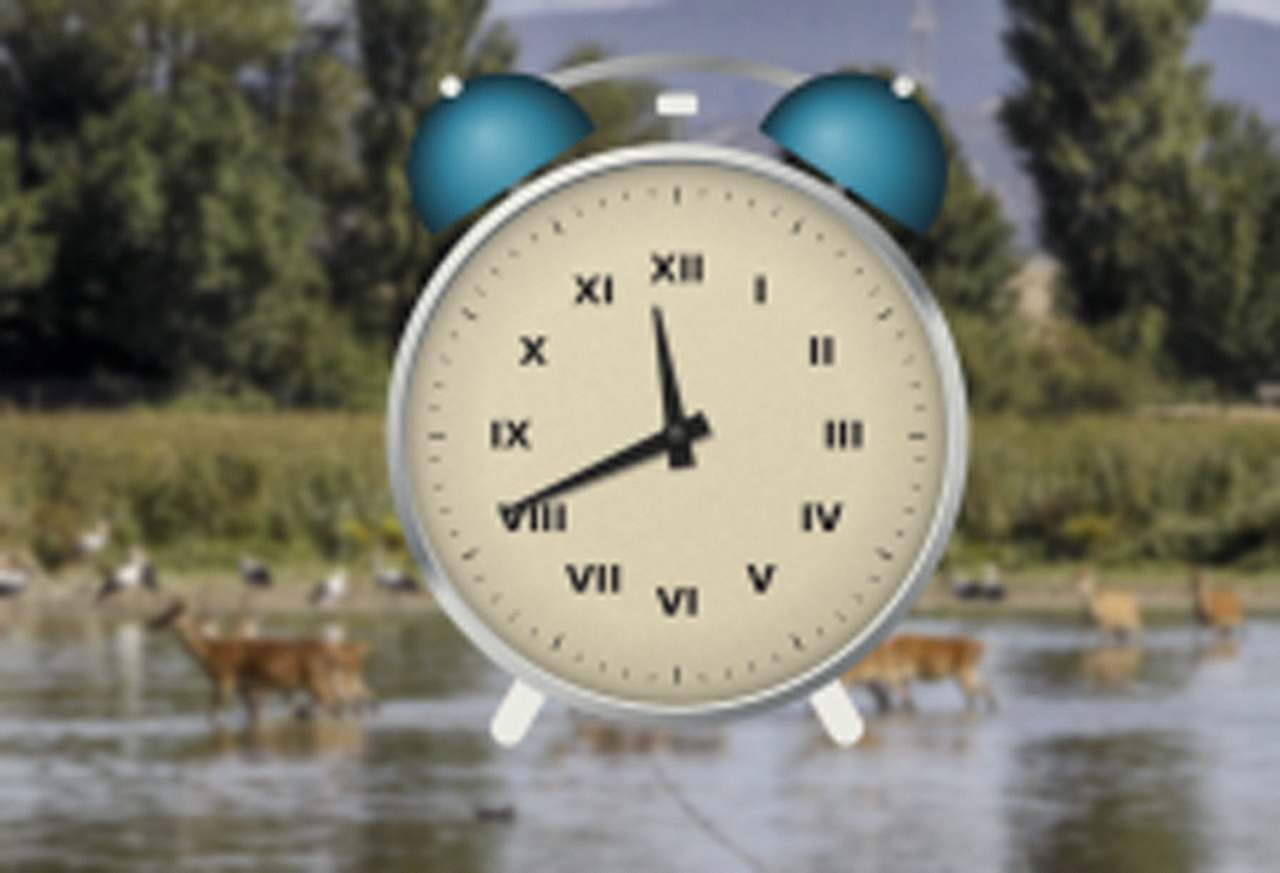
11:41
